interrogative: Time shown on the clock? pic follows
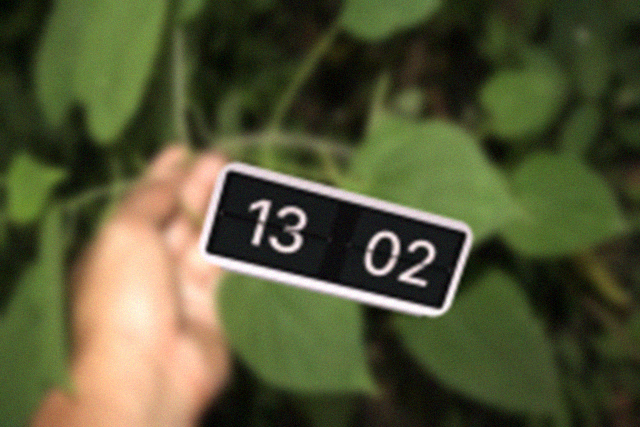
13:02
